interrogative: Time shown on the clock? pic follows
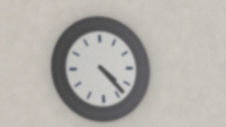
4:23
